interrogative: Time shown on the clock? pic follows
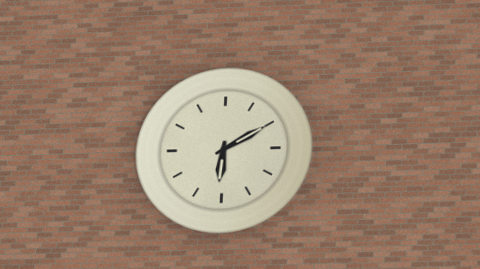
6:10
